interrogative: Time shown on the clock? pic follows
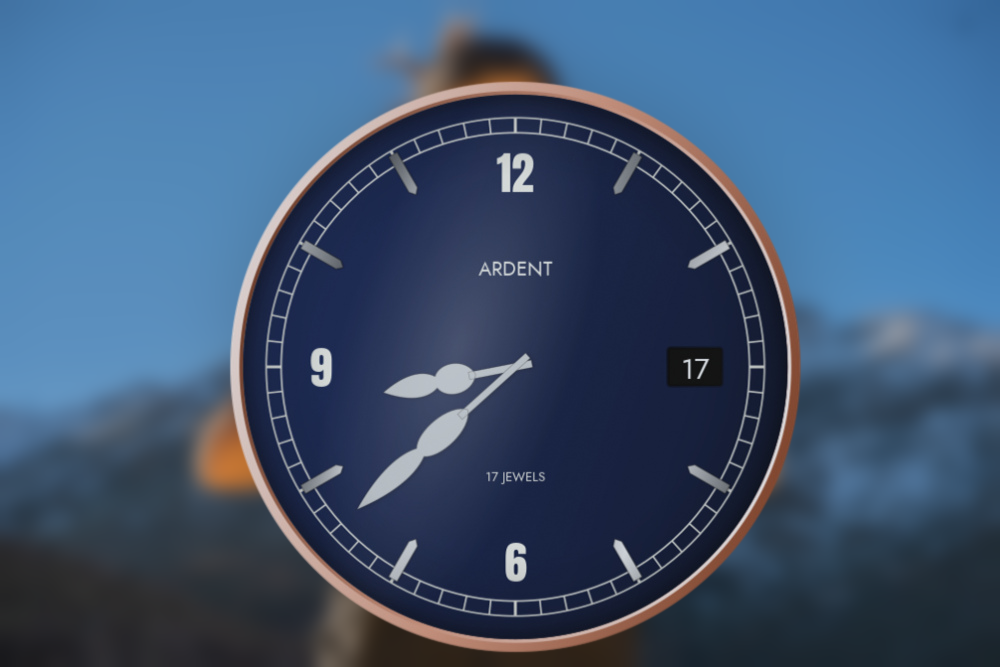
8:38
